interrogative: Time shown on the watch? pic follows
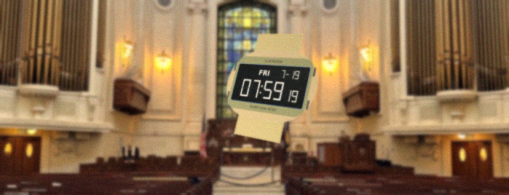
7:59:19
